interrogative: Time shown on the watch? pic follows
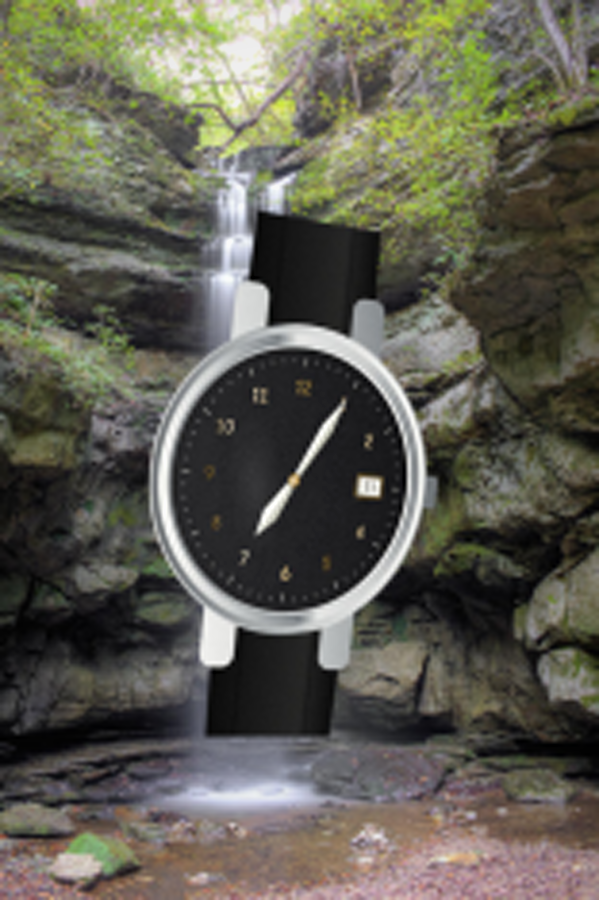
7:05
